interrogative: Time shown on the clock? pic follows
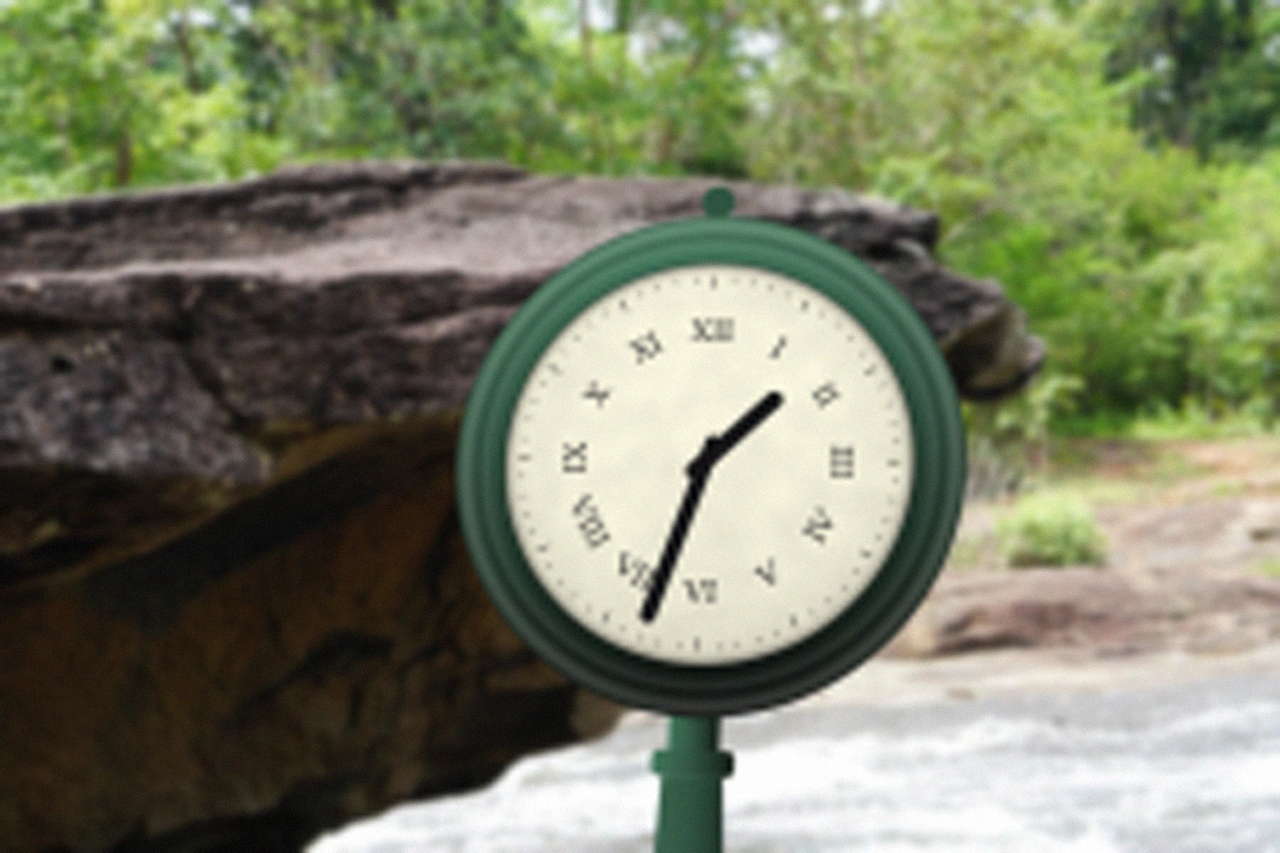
1:33
